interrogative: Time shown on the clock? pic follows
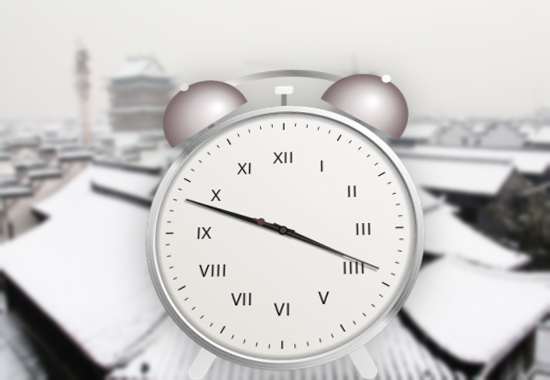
3:48:19
